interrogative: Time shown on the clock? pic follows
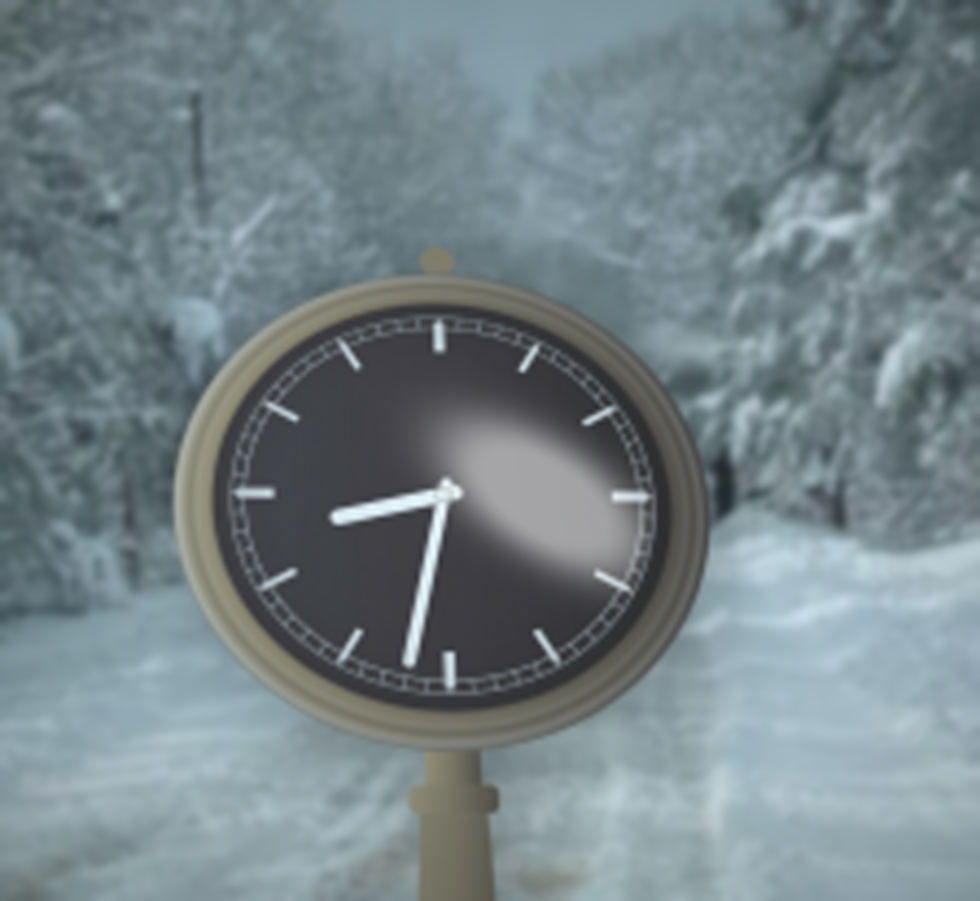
8:32
